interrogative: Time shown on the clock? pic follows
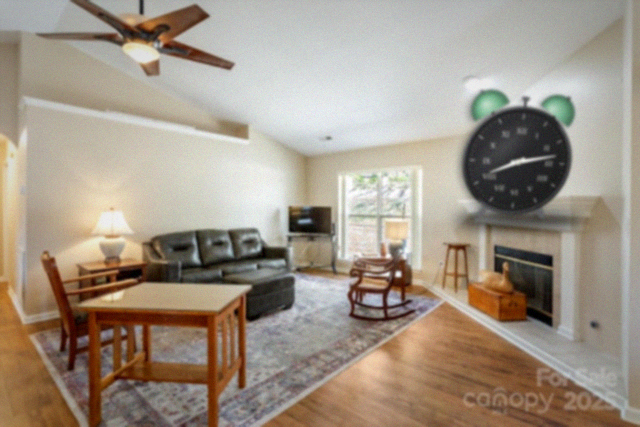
8:13
